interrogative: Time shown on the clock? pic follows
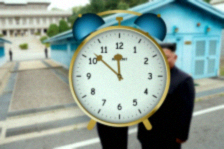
11:52
